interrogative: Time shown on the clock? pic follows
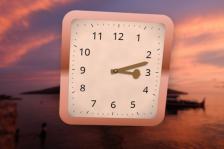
3:12
